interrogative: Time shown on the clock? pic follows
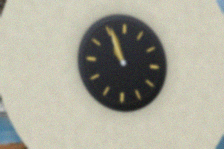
10:56
